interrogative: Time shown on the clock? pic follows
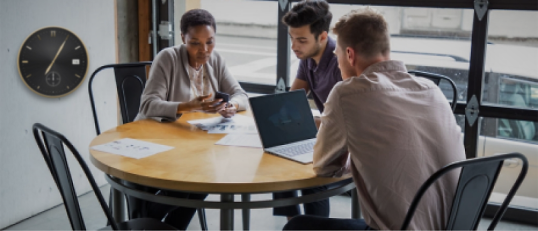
7:05
